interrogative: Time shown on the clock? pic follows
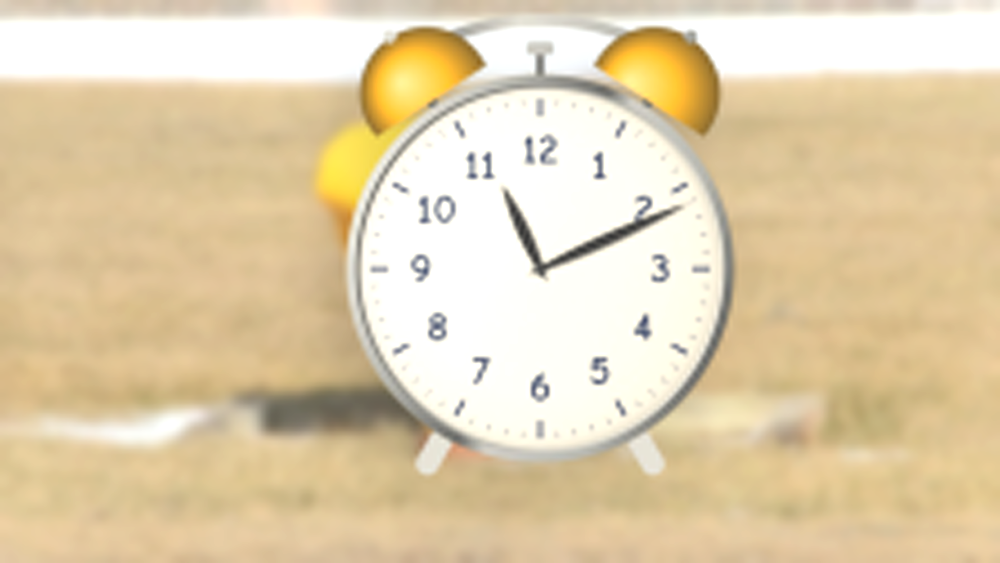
11:11
